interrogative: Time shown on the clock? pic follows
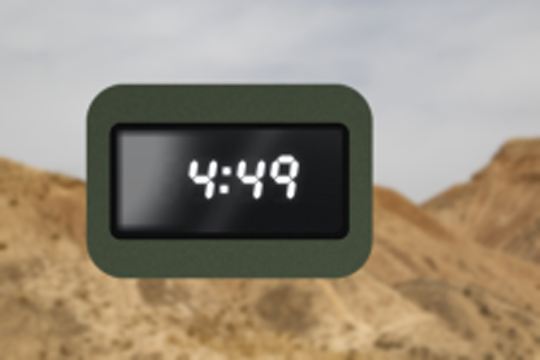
4:49
